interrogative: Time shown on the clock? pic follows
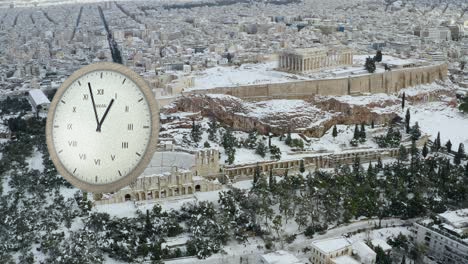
12:57
